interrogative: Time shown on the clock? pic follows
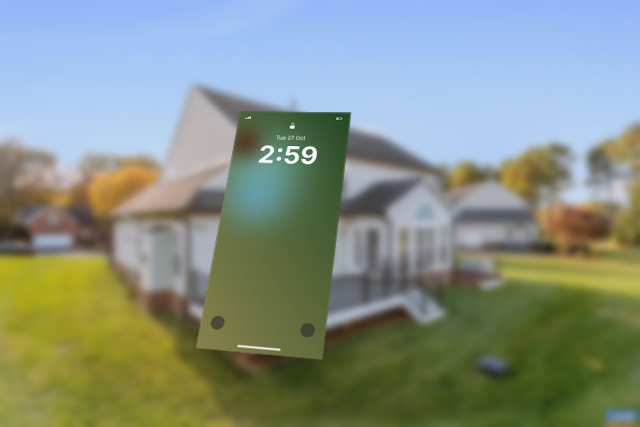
2:59
